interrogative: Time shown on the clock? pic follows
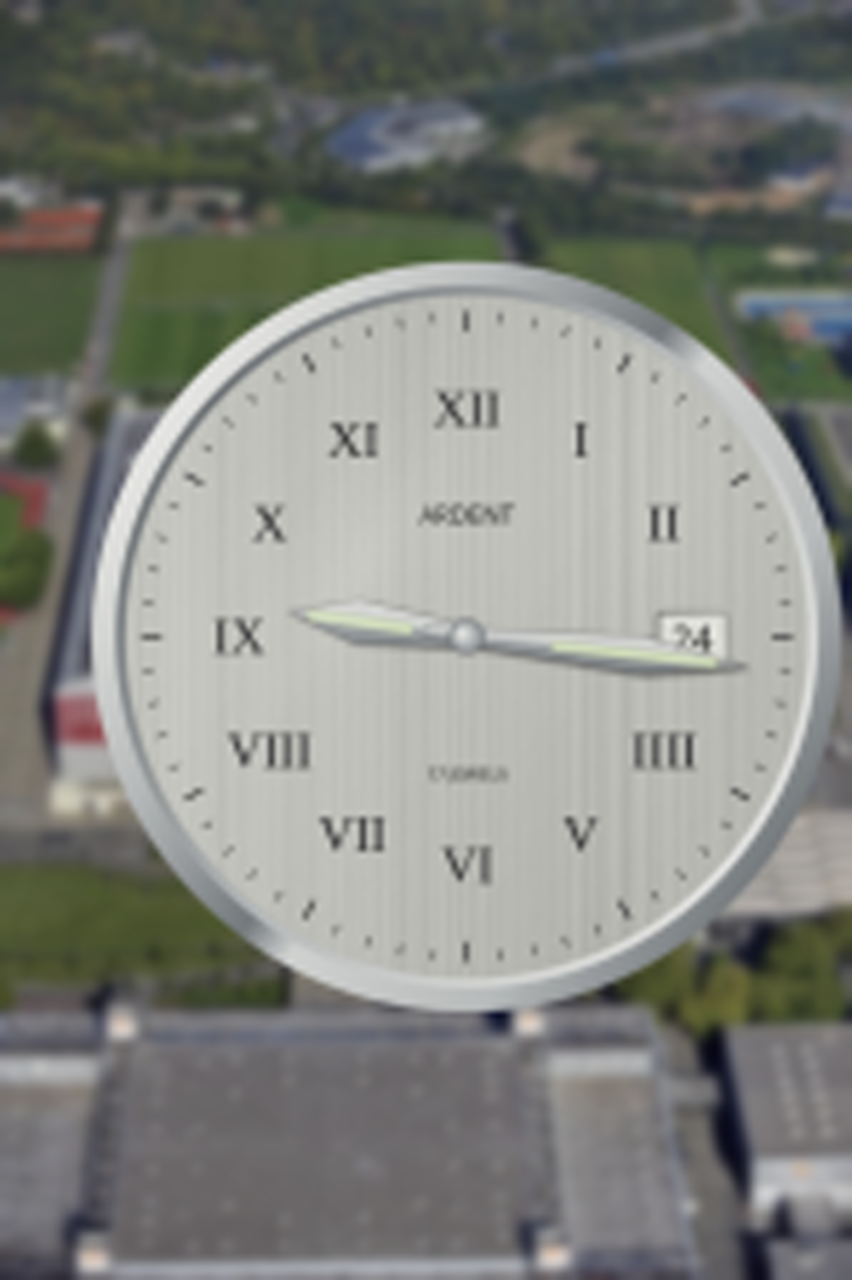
9:16
